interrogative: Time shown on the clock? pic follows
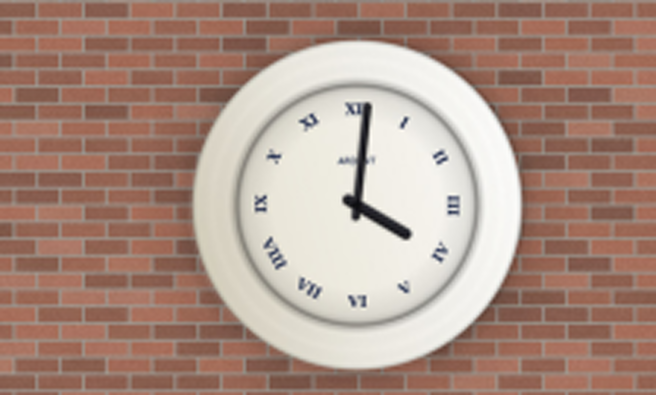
4:01
